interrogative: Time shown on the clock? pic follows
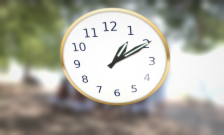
1:10
